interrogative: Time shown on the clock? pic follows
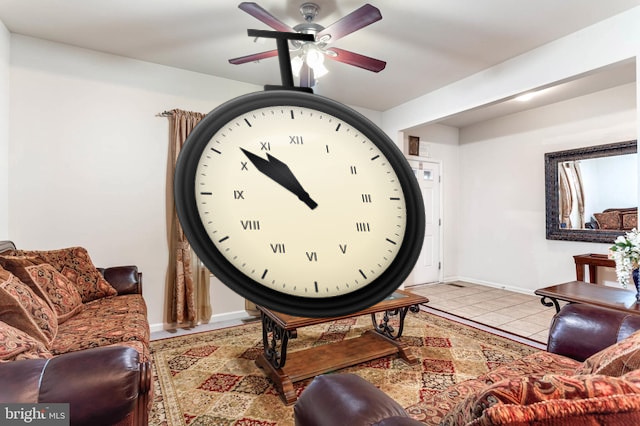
10:52
